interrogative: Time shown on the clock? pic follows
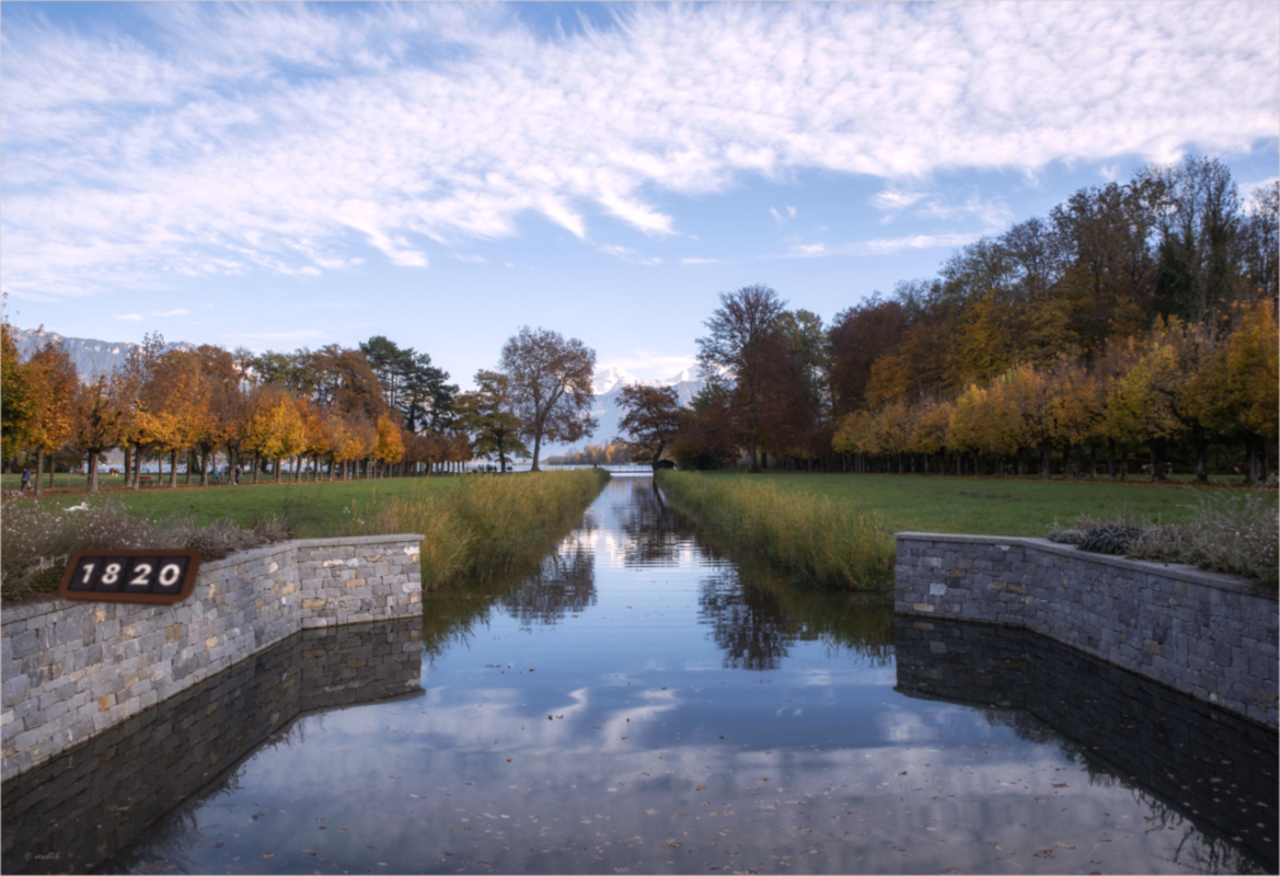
18:20
